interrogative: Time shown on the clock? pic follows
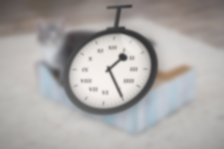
1:25
